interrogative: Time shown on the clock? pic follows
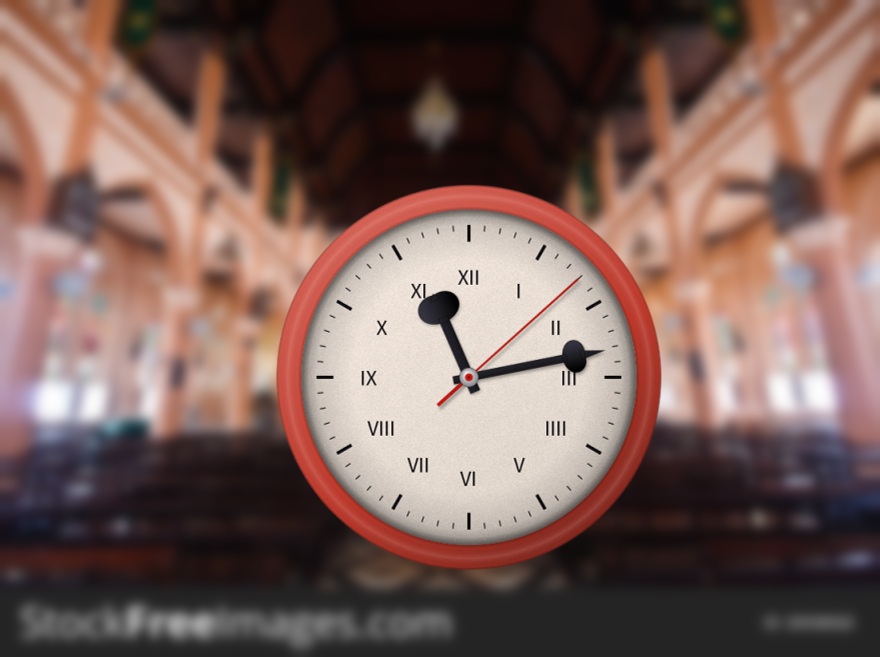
11:13:08
